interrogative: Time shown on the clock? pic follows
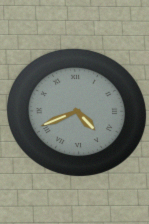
4:41
